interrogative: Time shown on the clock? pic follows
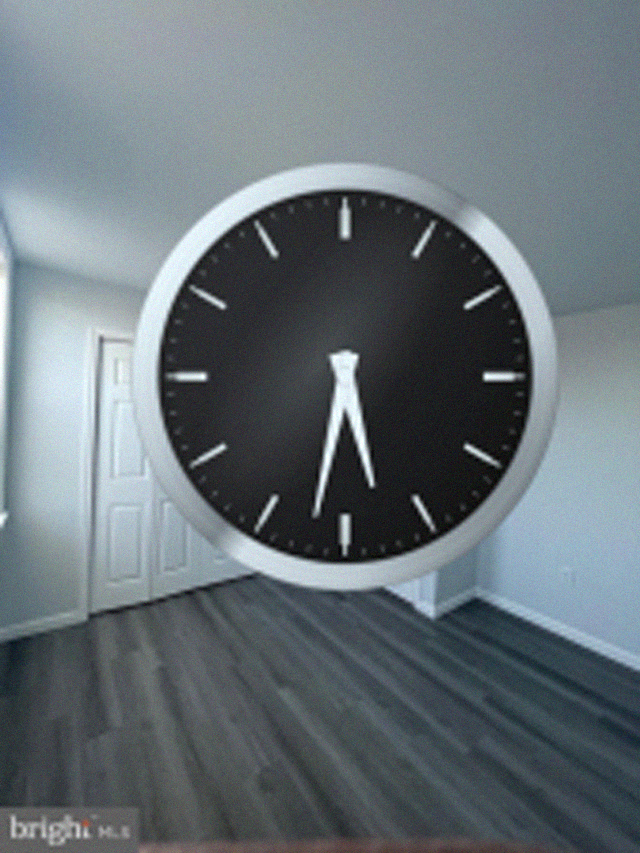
5:32
